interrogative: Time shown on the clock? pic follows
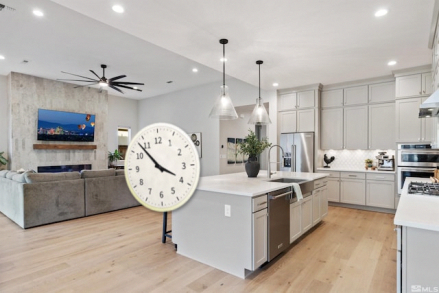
3:53
